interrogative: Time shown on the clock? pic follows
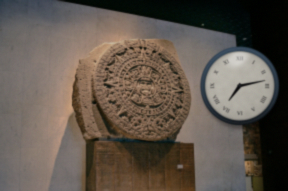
7:13
